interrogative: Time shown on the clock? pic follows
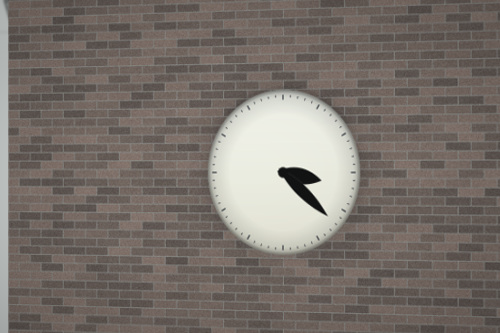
3:22
